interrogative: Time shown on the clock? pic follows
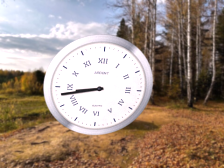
8:43
